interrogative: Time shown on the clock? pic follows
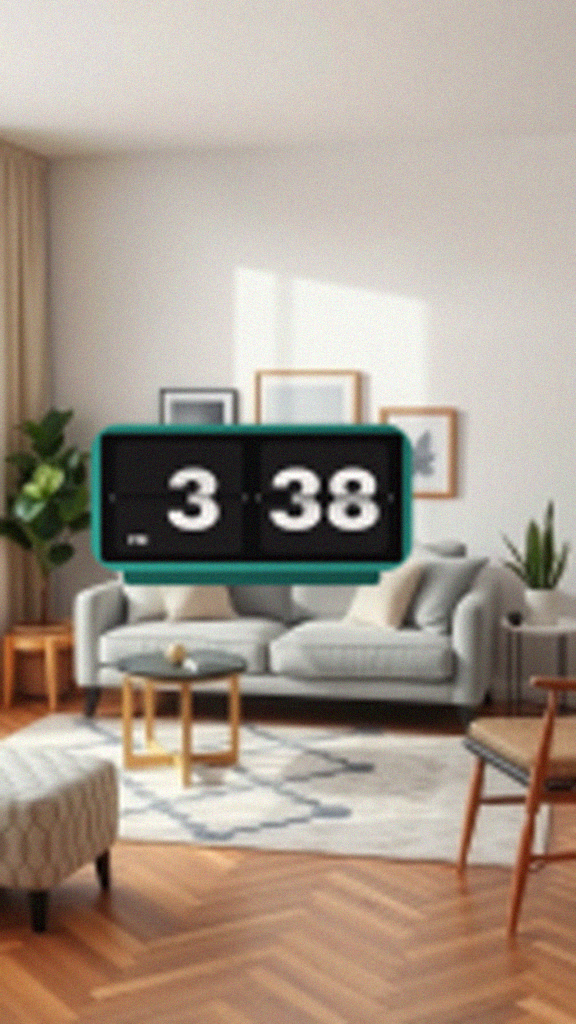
3:38
